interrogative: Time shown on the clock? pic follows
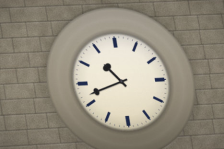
10:42
